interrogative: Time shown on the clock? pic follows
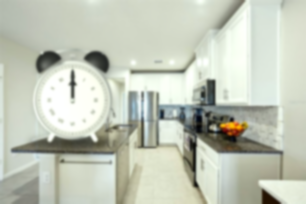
12:00
